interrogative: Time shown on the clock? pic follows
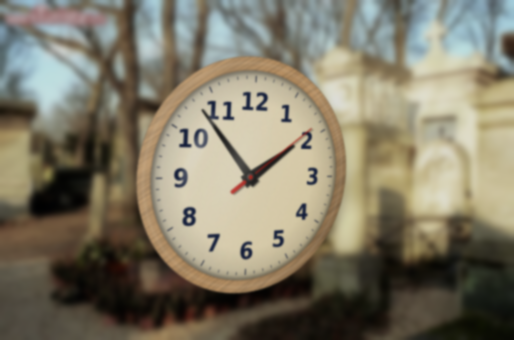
1:53:09
